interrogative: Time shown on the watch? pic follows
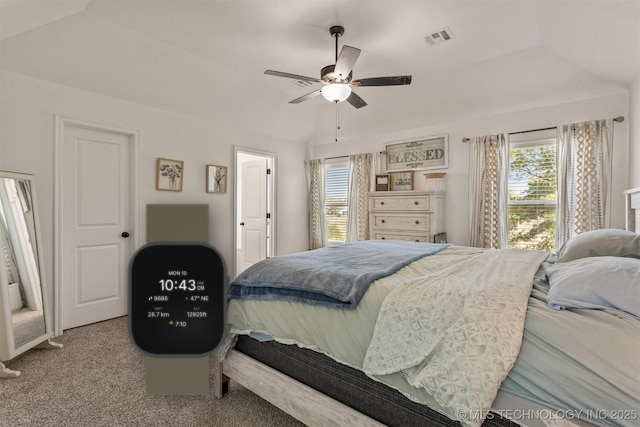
10:43
